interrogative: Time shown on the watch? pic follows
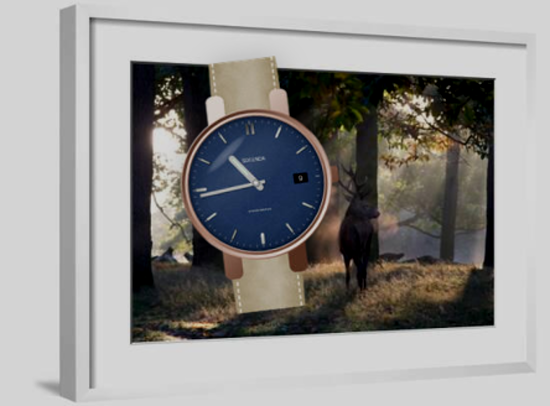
10:44
